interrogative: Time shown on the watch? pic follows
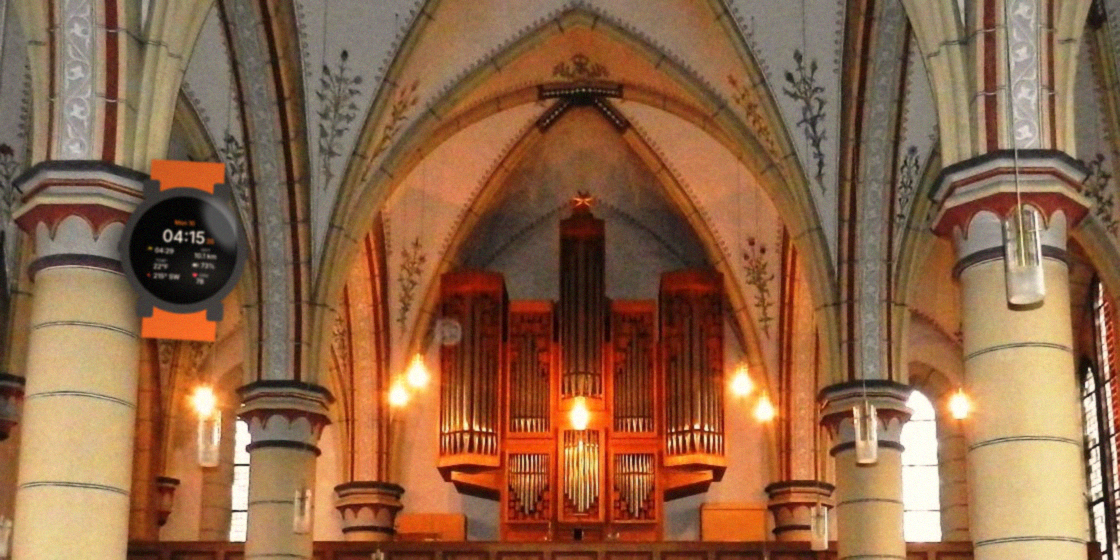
4:15
